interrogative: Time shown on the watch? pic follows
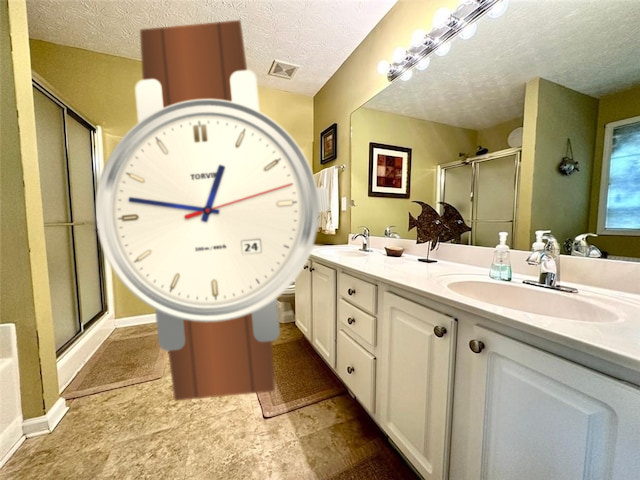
12:47:13
